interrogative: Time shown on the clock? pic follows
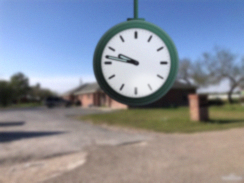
9:47
